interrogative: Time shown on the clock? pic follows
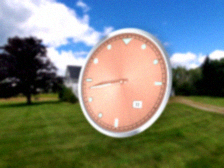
8:43
